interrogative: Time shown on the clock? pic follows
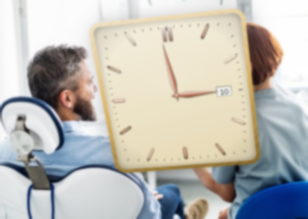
2:59
